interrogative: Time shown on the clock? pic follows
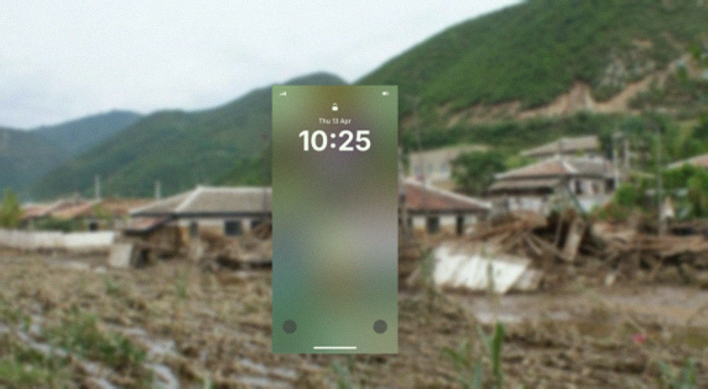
10:25
